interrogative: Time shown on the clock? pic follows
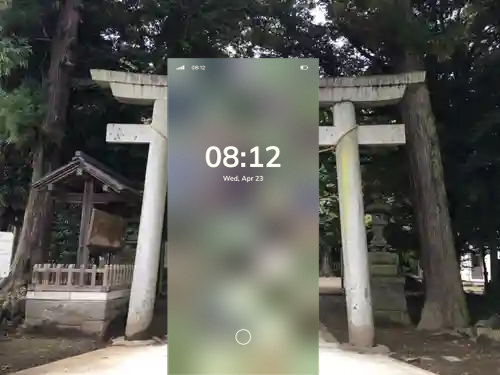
8:12
